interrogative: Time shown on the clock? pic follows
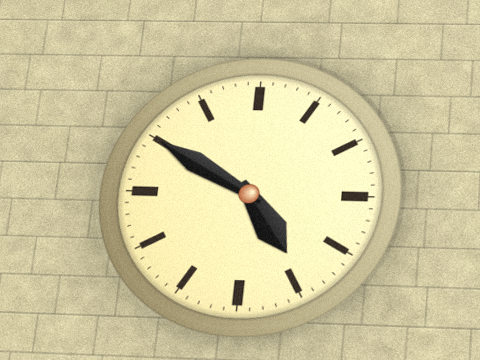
4:50
